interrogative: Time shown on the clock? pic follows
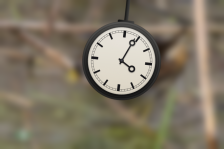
4:04
